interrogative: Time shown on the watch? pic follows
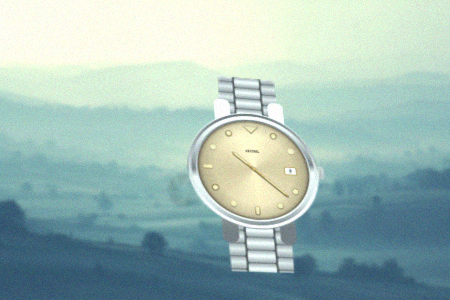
10:22
